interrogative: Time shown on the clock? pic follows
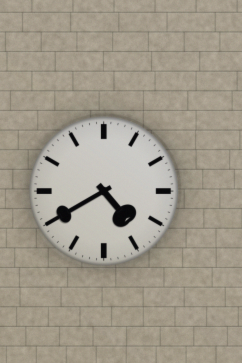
4:40
